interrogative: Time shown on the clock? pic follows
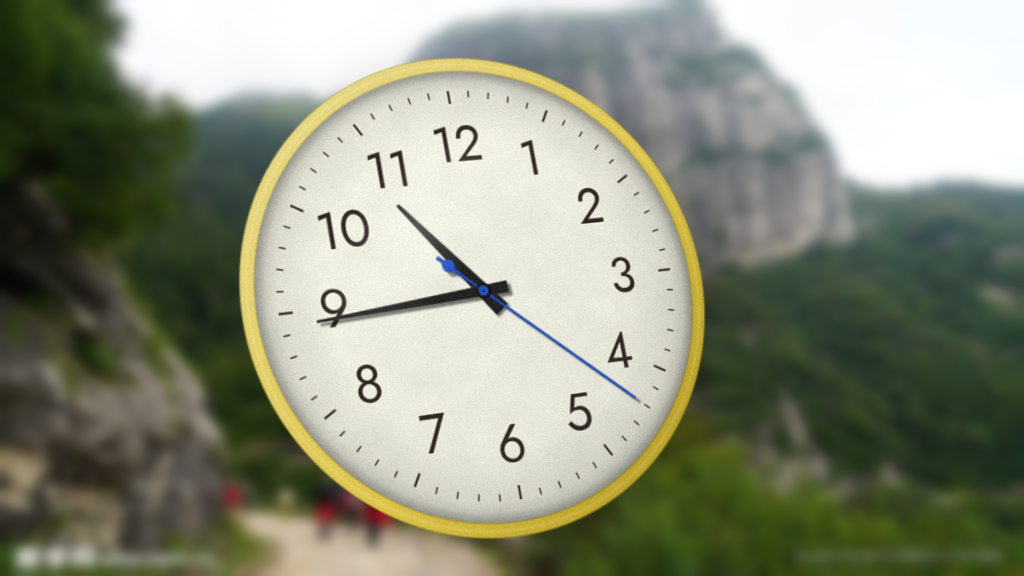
10:44:22
